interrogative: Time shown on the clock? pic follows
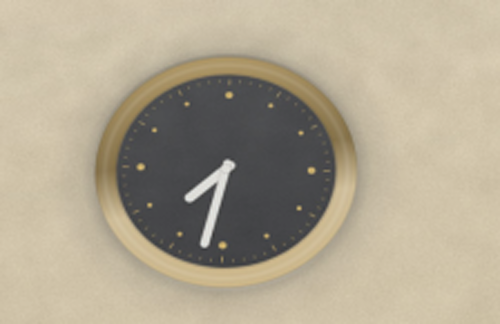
7:32
